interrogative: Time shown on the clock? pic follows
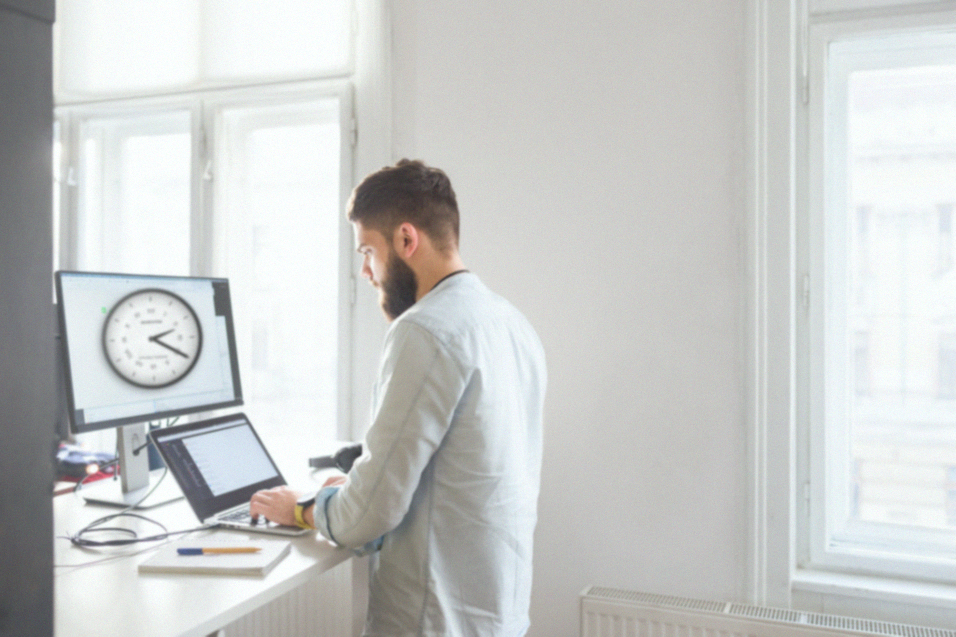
2:20
